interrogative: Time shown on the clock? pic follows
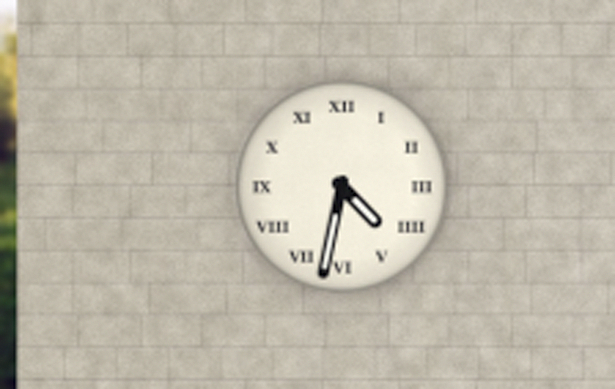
4:32
